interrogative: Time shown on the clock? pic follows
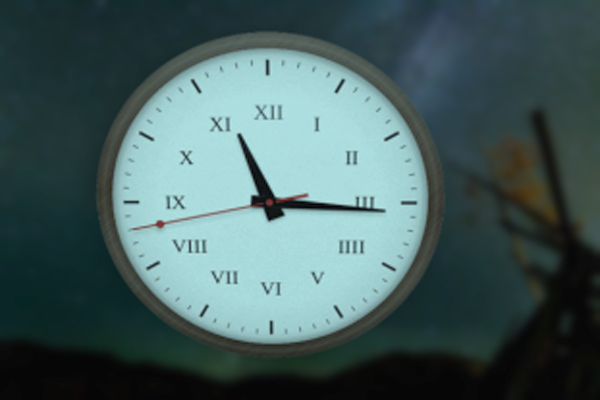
11:15:43
